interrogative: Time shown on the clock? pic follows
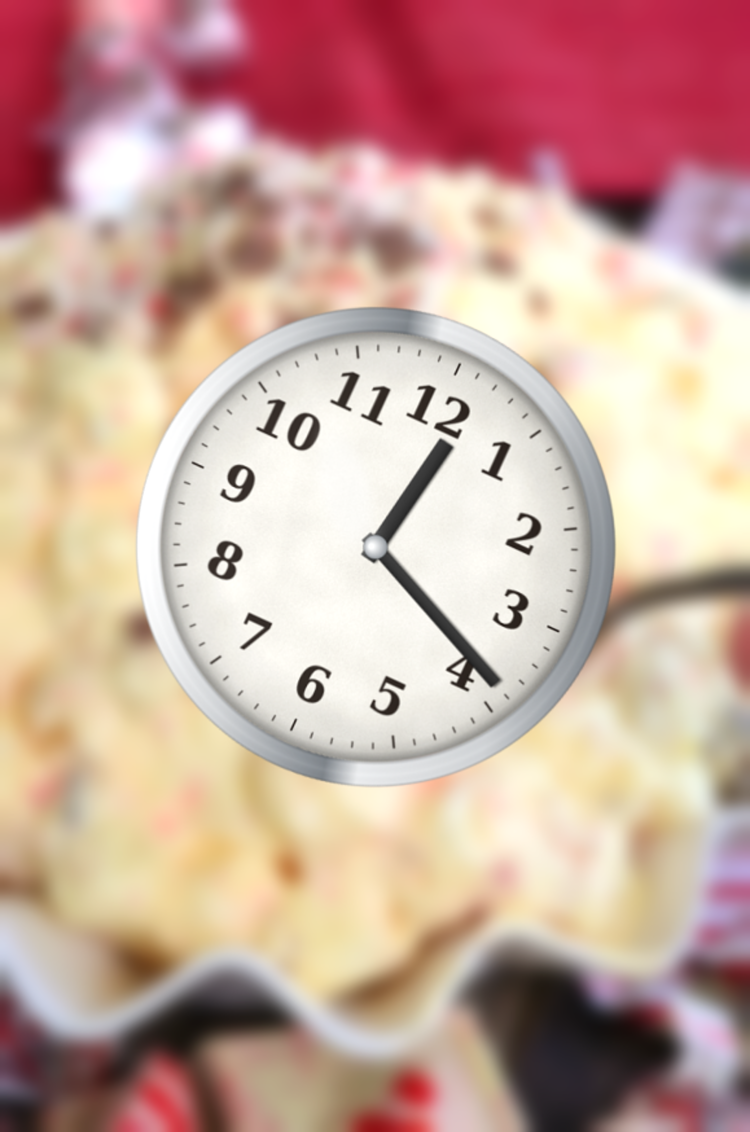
12:19
